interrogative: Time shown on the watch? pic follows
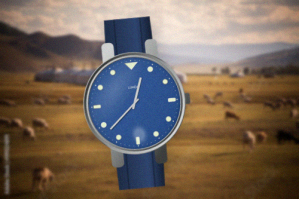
12:38
